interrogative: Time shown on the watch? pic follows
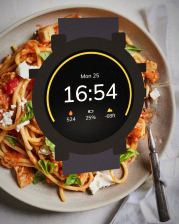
16:54
